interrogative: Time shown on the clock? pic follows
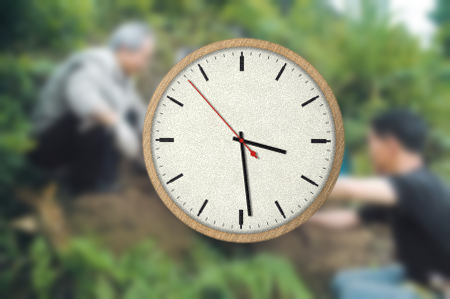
3:28:53
